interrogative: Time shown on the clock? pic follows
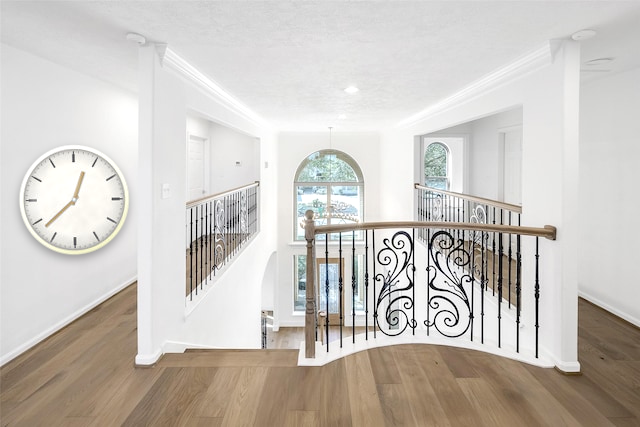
12:38
